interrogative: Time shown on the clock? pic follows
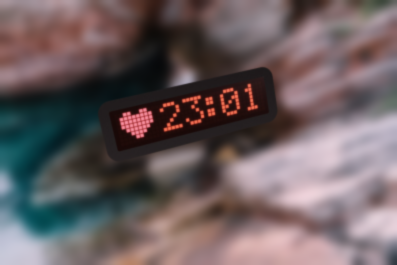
23:01
